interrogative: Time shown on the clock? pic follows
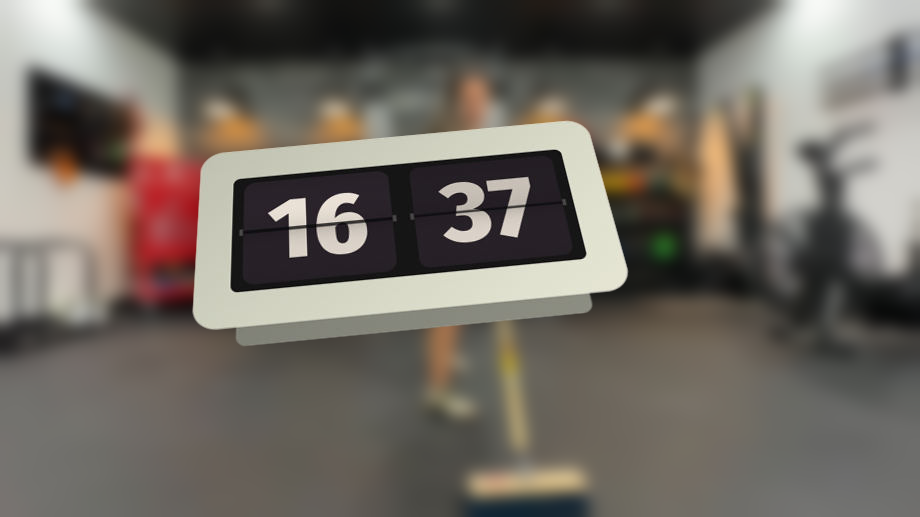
16:37
